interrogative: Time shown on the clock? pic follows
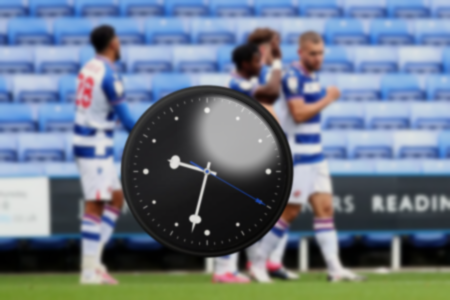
9:32:20
